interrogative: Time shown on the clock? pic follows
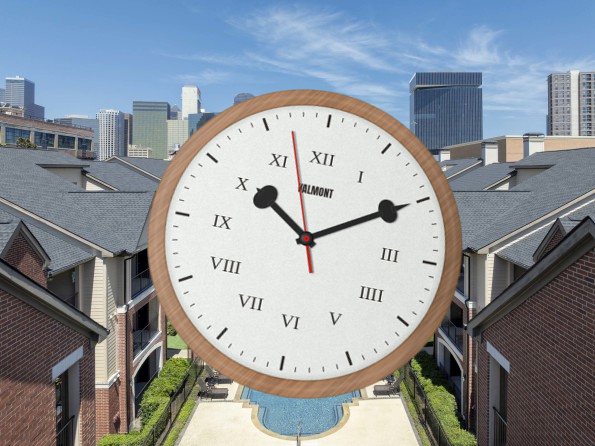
10:09:57
